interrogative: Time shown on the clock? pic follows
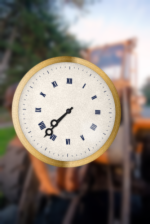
7:37
